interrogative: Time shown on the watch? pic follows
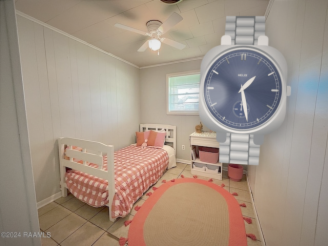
1:28
